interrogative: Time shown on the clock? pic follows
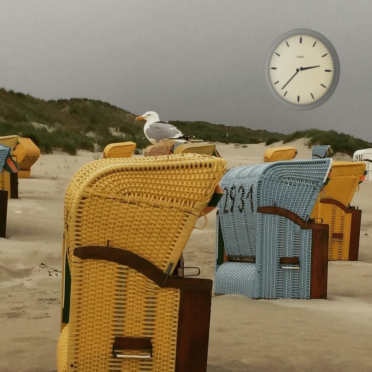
2:37
